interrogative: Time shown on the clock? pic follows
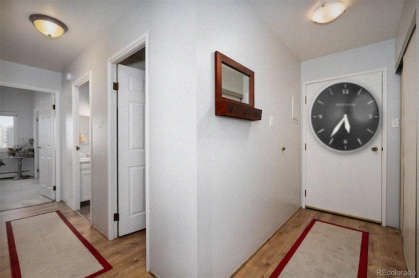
5:36
